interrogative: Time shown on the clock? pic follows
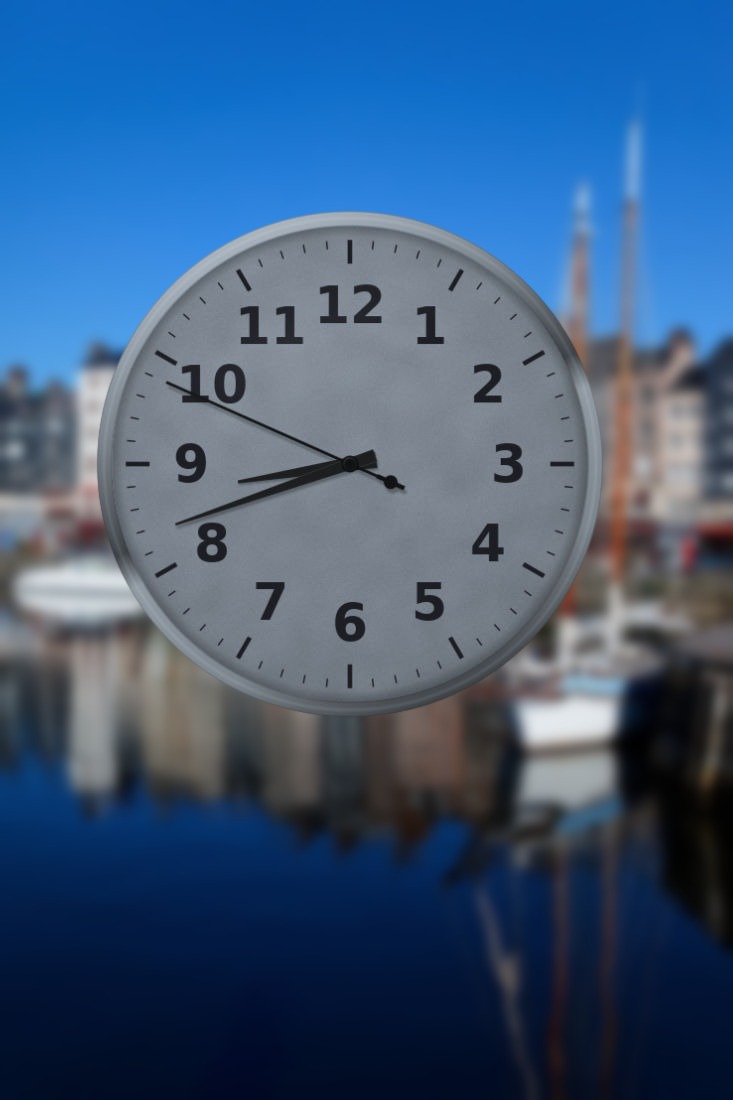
8:41:49
